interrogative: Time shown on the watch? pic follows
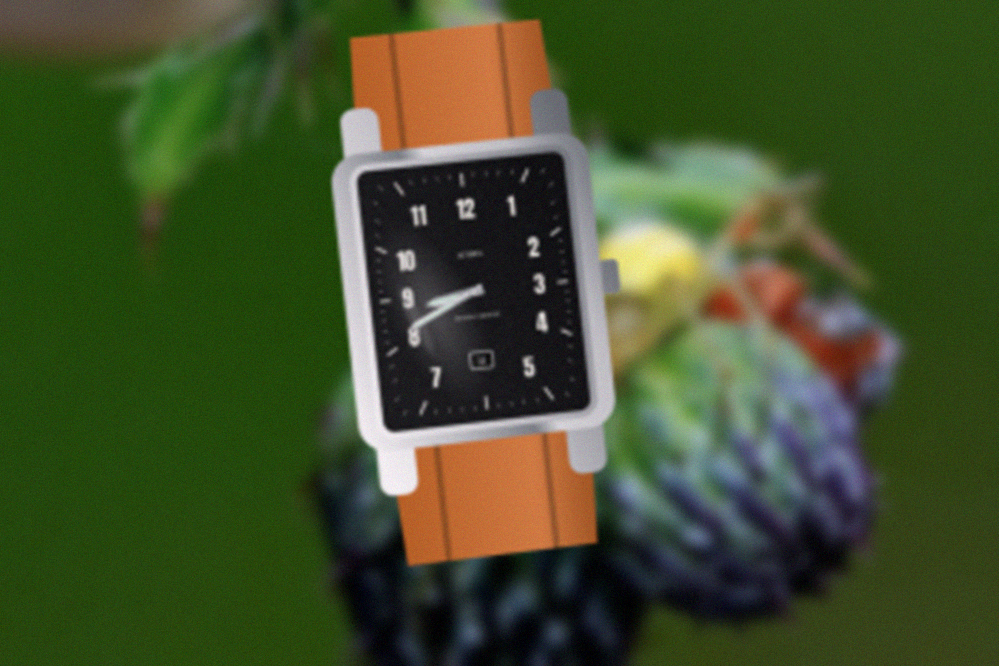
8:41
